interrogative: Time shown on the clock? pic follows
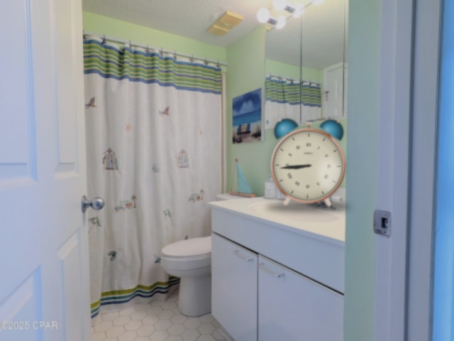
8:44
